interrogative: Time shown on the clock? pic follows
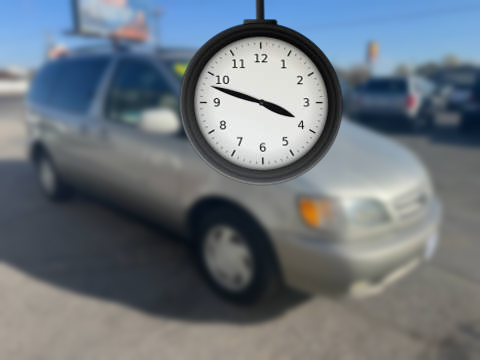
3:48
